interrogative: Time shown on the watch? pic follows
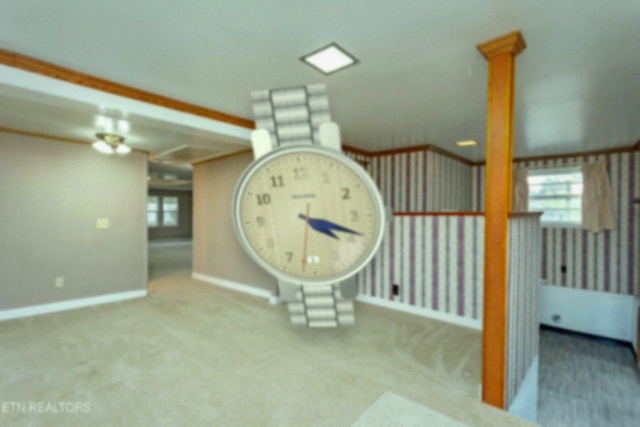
4:18:32
